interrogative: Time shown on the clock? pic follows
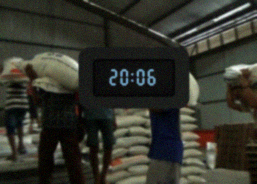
20:06
